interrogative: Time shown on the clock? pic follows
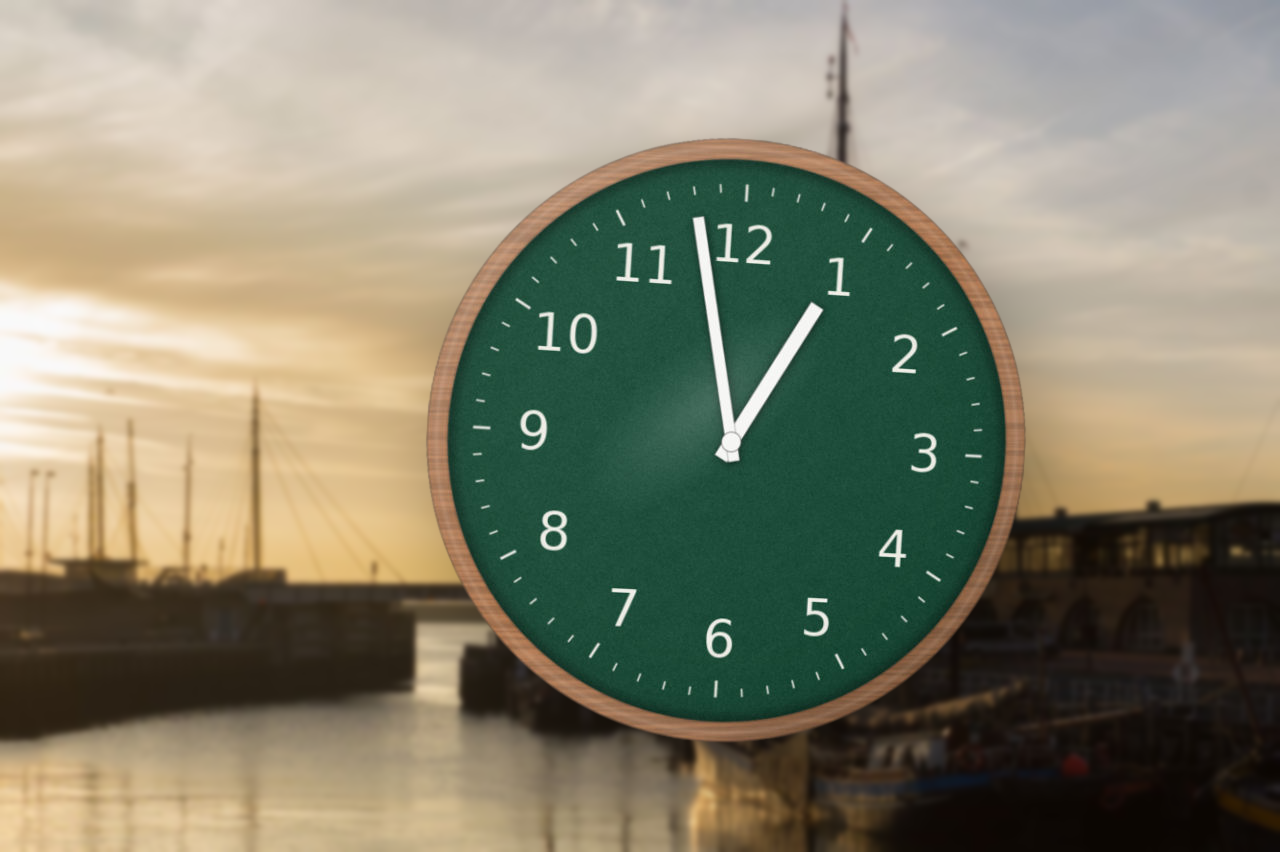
12:58
